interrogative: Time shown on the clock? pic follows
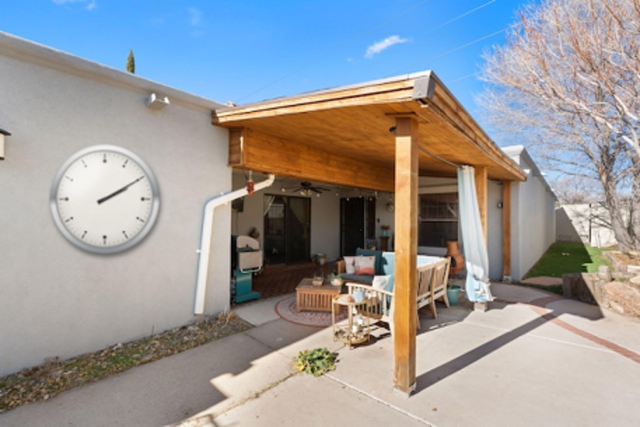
2:10
